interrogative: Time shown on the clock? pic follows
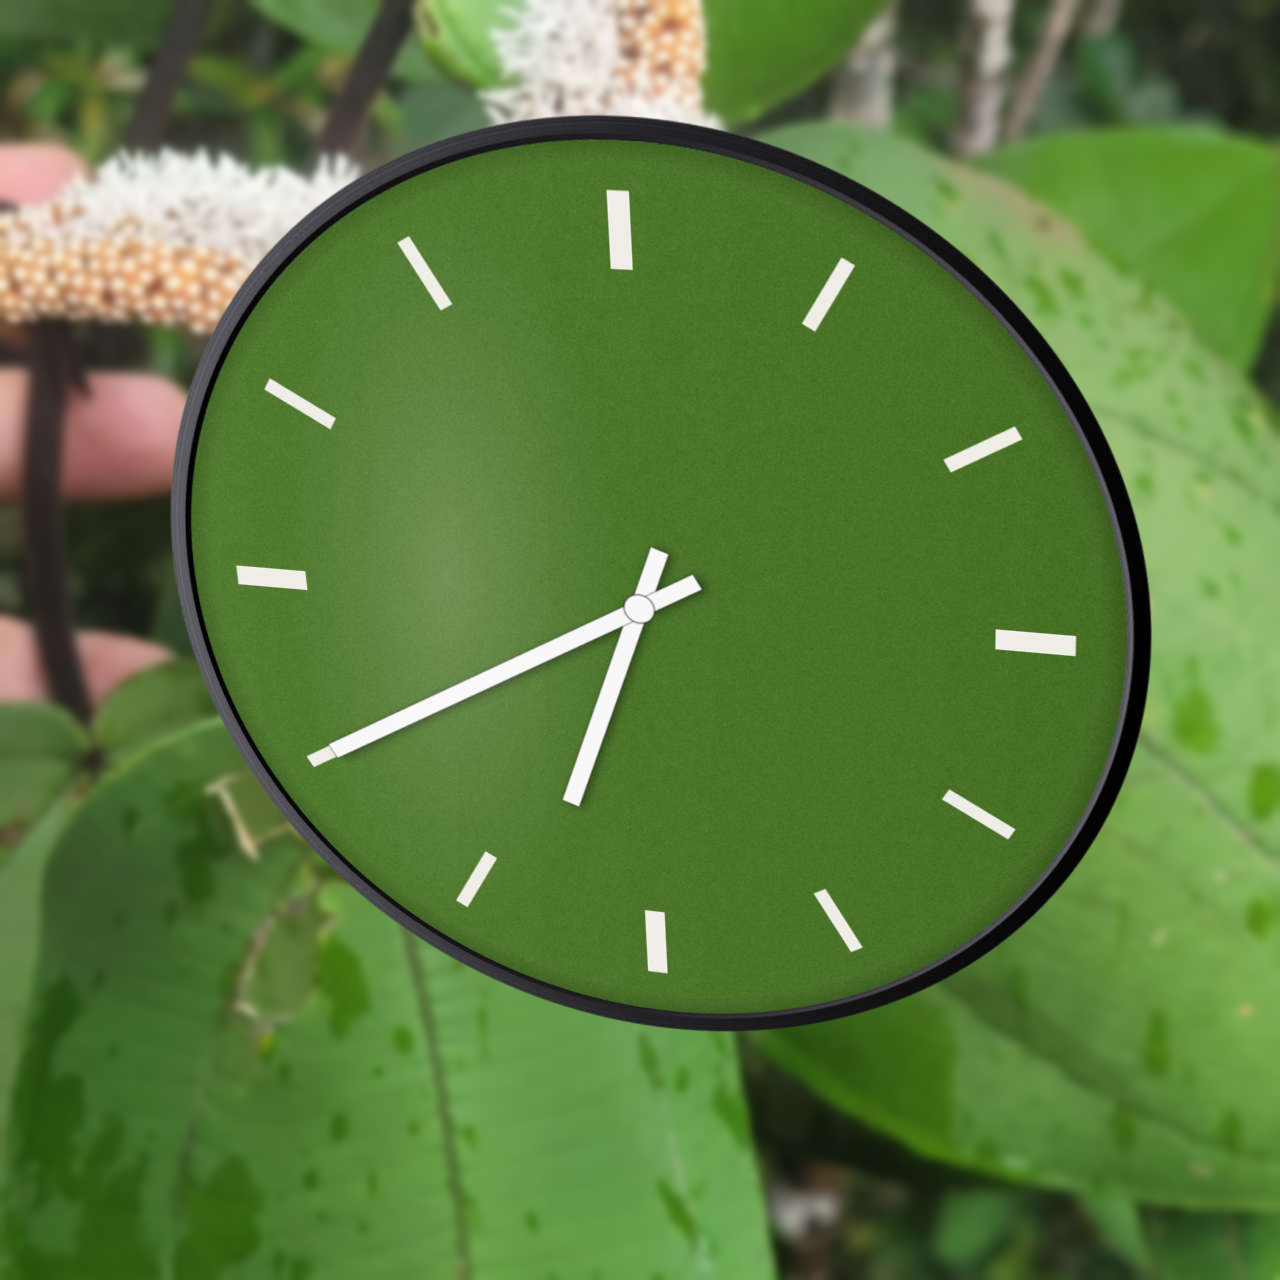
6:40
